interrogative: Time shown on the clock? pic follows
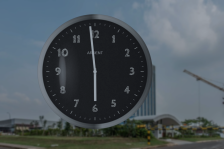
5:59
